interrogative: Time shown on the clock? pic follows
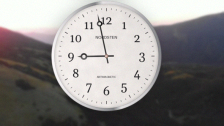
8:58
